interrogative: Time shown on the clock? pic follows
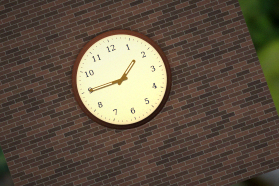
1:45
